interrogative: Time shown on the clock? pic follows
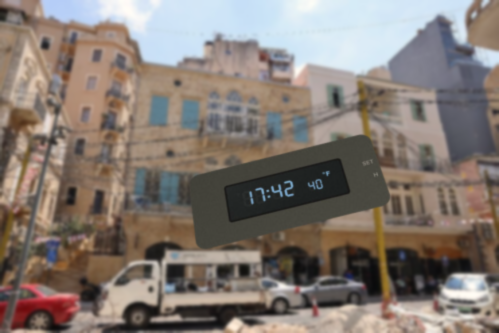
17:42
